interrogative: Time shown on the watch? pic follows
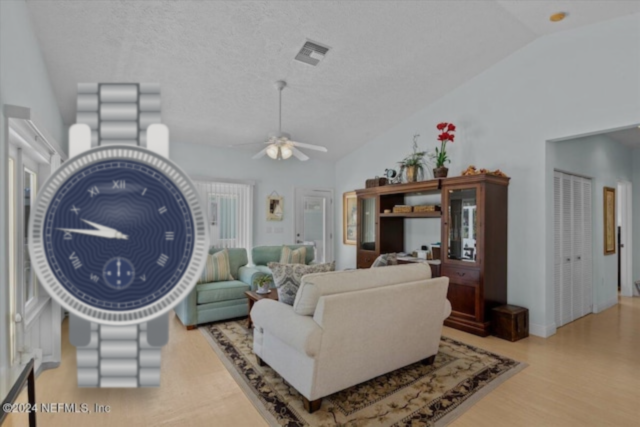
9:46
